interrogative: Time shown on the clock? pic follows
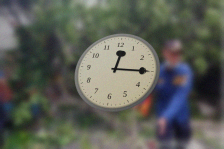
12:15
